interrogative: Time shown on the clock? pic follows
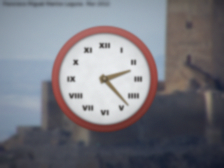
2:23
